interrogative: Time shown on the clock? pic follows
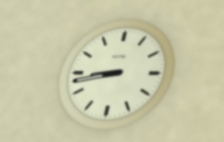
8:43
